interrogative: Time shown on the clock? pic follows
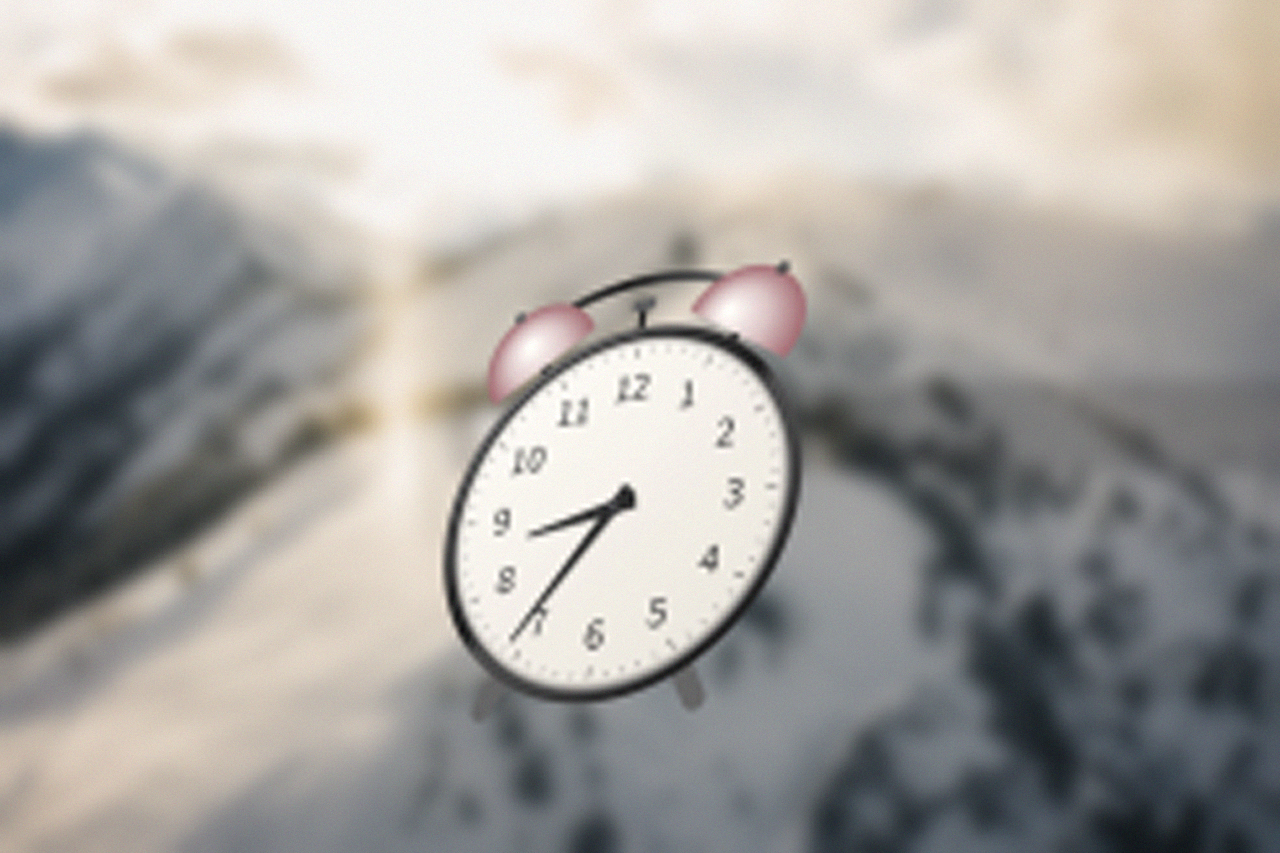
8:36
